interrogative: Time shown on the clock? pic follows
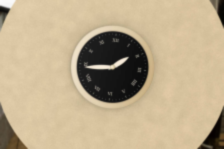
1:44
